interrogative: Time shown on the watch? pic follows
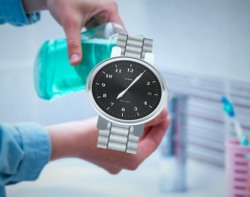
7:05
